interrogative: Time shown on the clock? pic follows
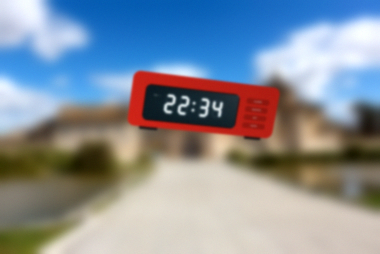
22:34
